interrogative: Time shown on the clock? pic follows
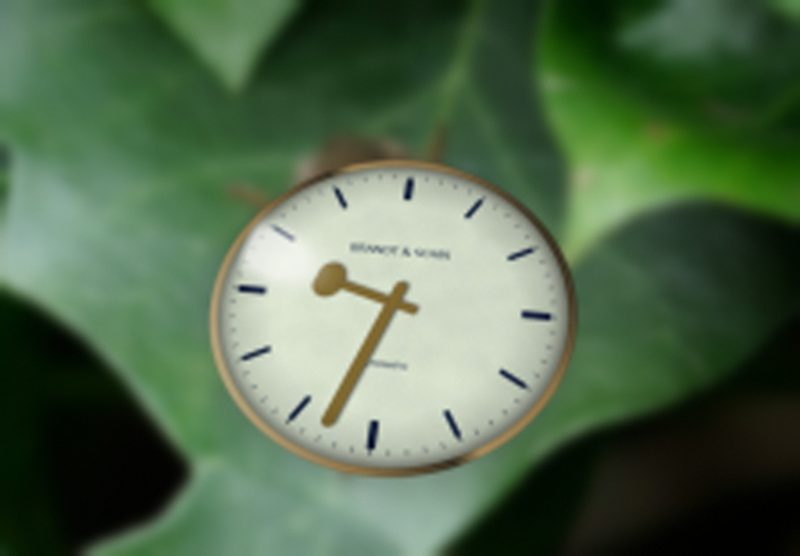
9:33
